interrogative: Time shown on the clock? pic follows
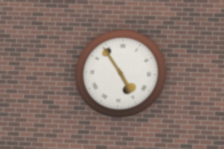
4:54
